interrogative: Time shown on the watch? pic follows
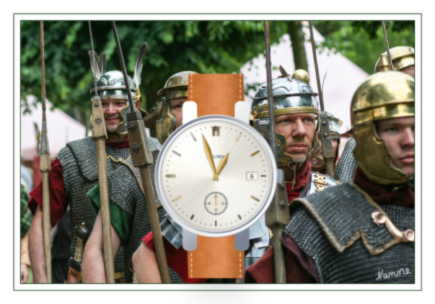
12:57
